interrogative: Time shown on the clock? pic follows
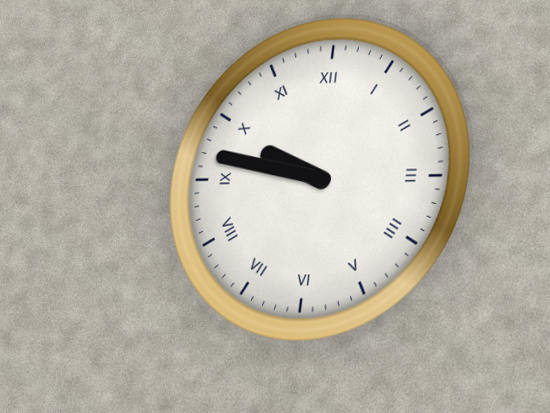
9:47
